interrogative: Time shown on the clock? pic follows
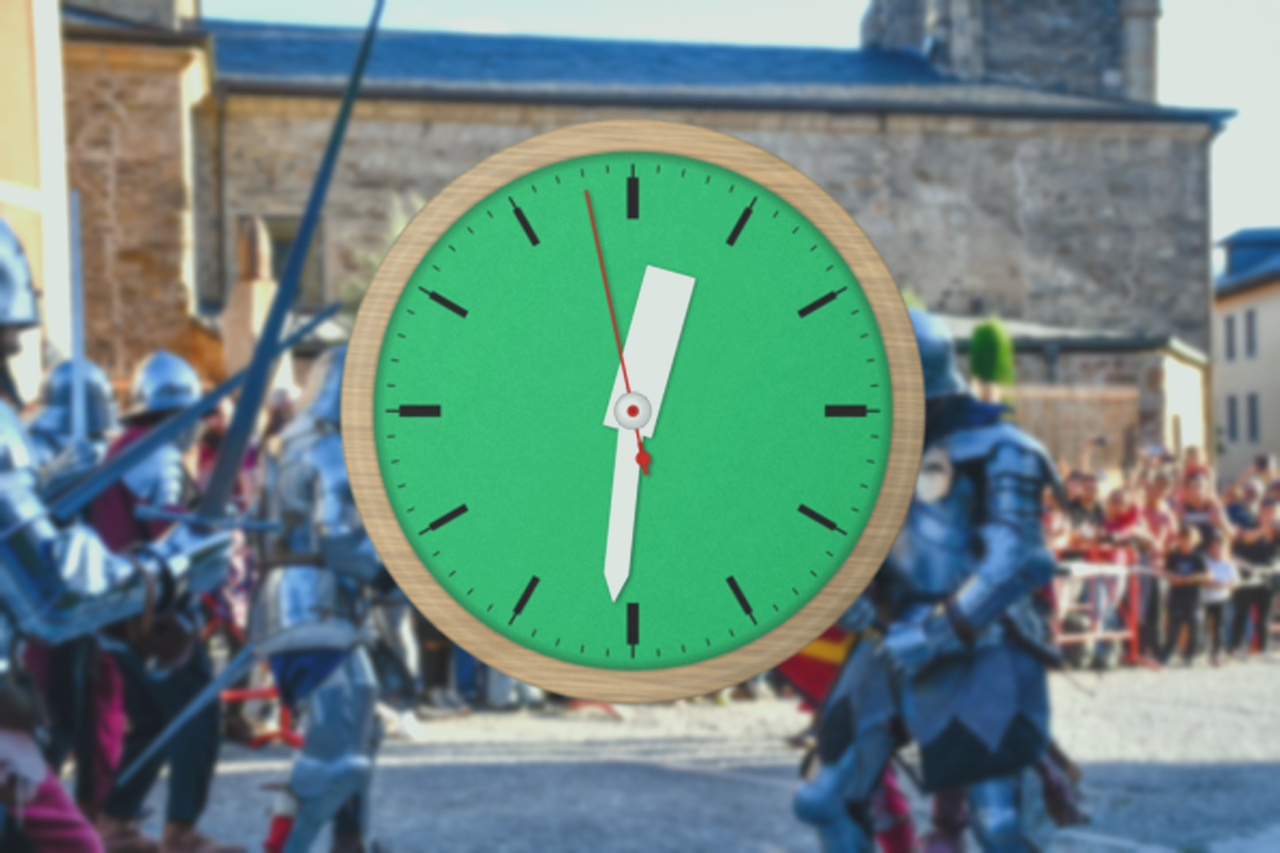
12:30:58
